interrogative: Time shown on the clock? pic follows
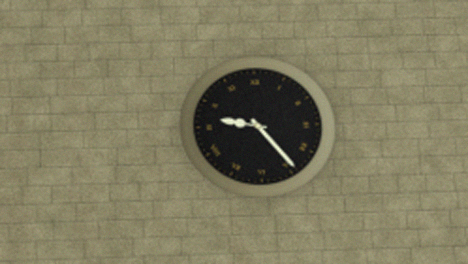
9:24
